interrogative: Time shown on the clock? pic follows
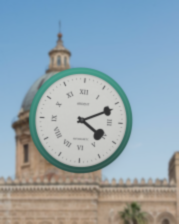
4:11
